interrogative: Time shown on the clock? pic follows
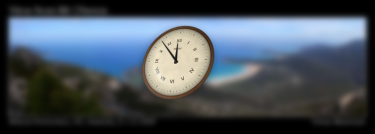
11:53
